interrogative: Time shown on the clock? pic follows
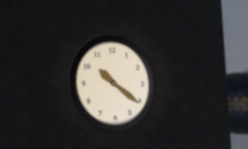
10:21
